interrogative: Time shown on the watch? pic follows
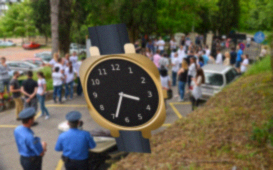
3:34
